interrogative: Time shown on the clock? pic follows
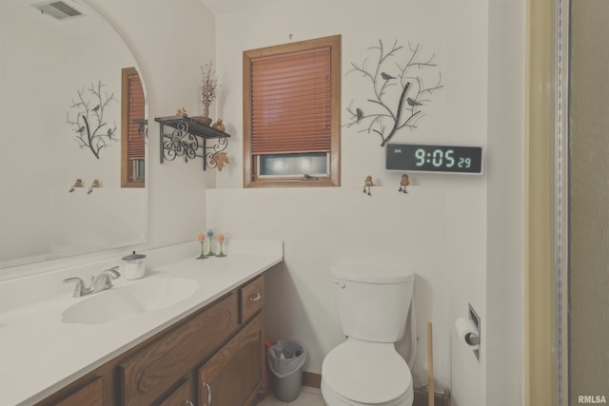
9:05:29
